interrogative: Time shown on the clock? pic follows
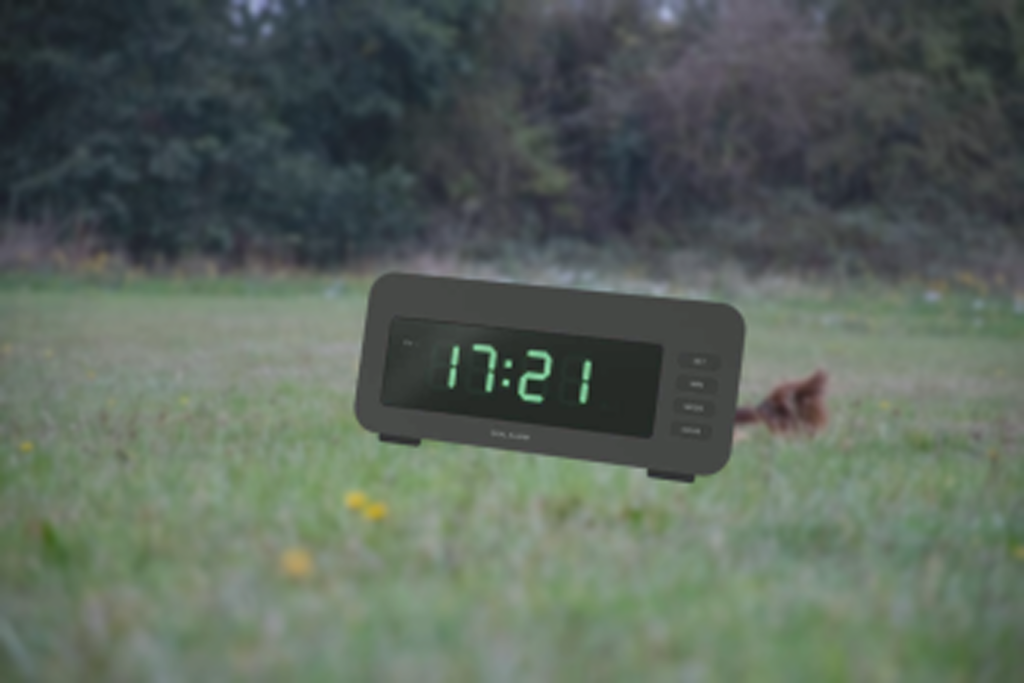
17:21
